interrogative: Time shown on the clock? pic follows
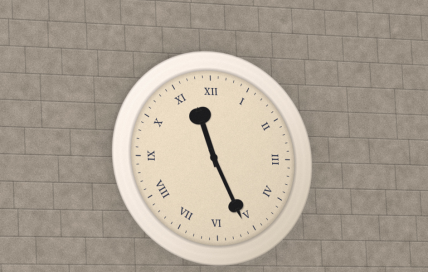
11:26
